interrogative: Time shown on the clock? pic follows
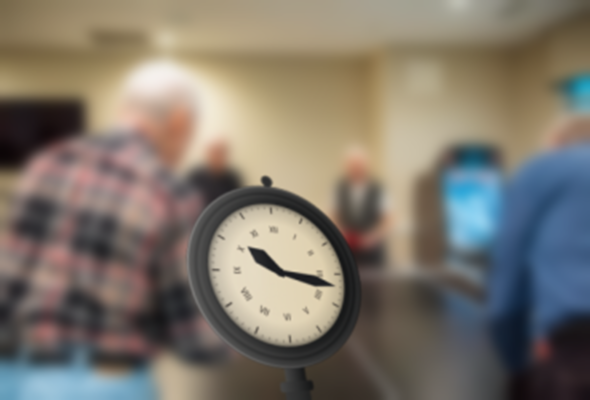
10:17
